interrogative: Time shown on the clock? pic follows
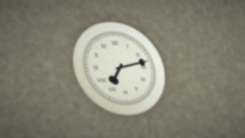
7:13
